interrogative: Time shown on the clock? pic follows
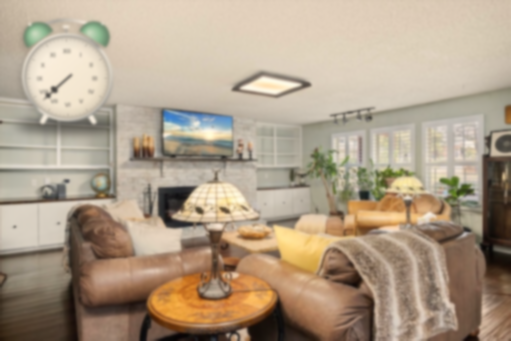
7:38
